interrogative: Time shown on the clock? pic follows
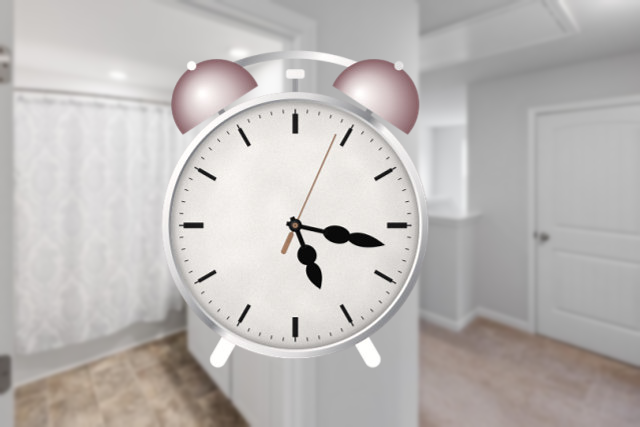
5:17:04
